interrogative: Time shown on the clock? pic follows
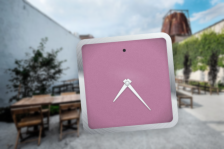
7:24
